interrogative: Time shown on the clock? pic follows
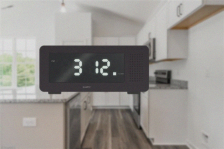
3:12
